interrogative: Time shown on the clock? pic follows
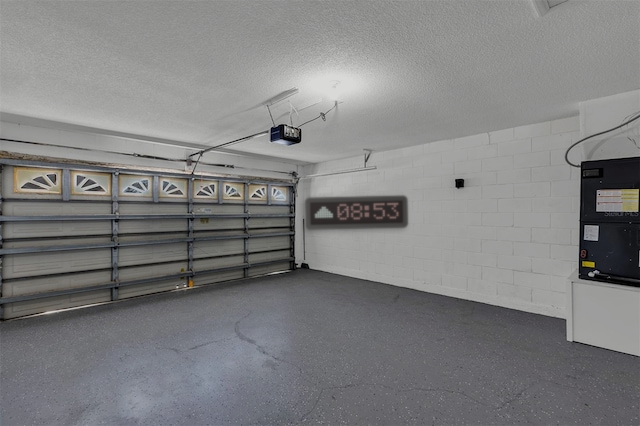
8:53
